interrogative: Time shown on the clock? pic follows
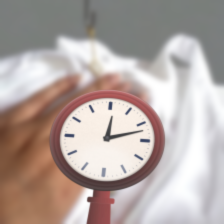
12:12
